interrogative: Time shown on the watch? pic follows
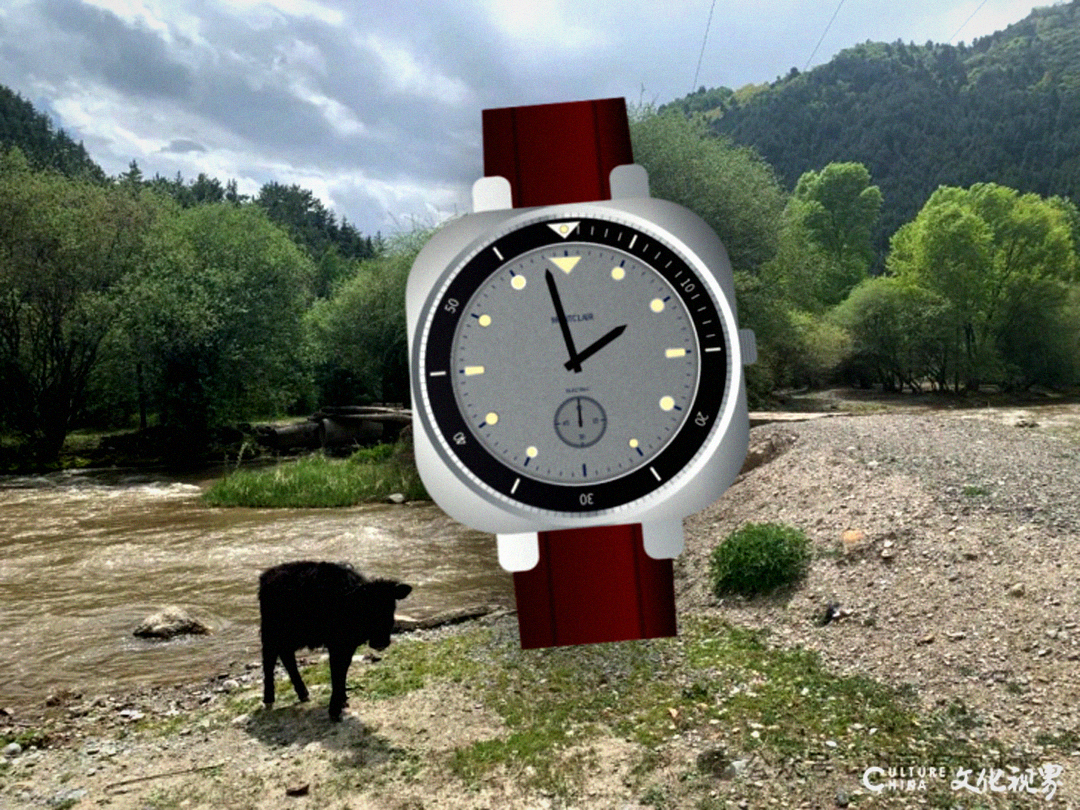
1:58
